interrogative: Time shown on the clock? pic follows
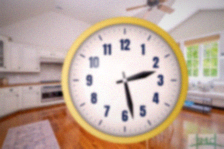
2:28
